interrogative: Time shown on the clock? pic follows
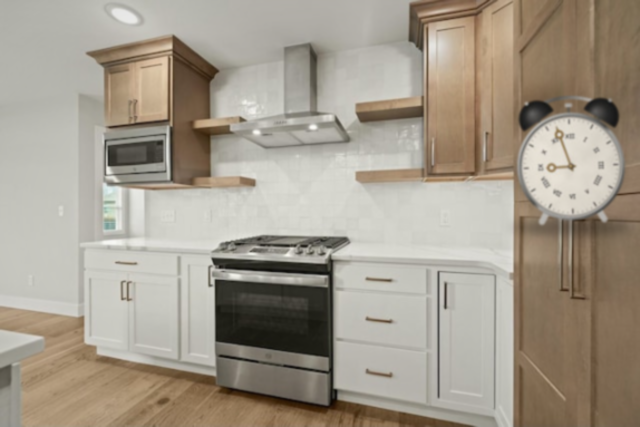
8:57
